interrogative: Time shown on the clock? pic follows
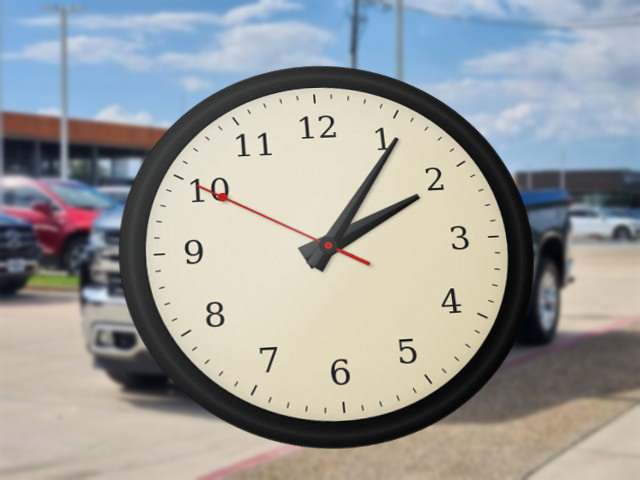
2:05:50
